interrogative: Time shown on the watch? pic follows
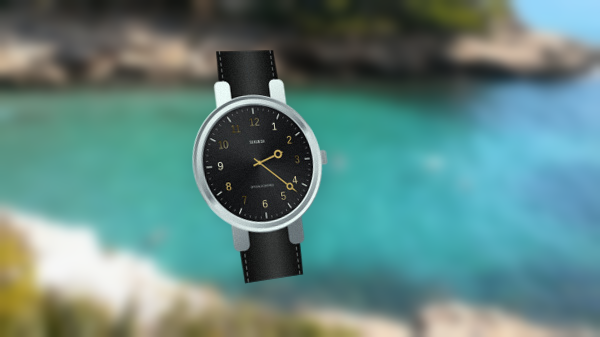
2:22
